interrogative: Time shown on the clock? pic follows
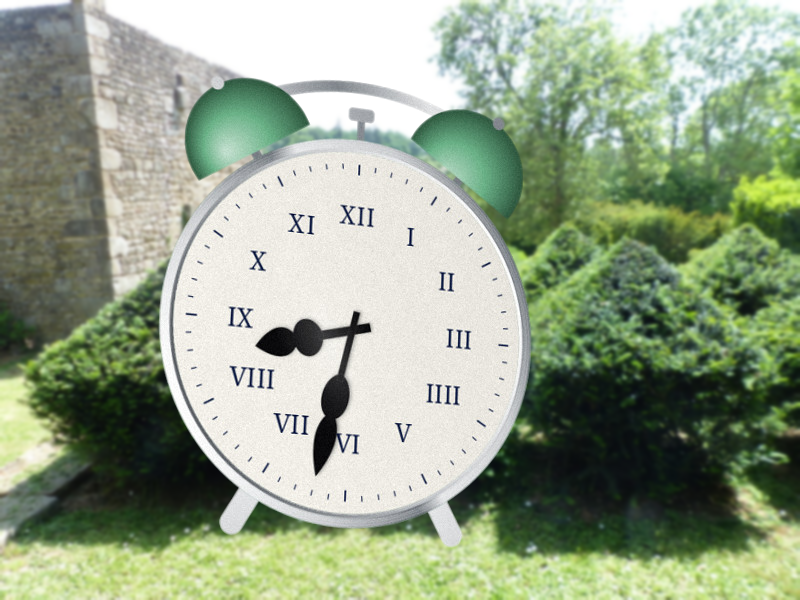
8:32
